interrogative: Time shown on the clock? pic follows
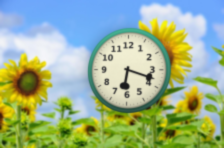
6:18
